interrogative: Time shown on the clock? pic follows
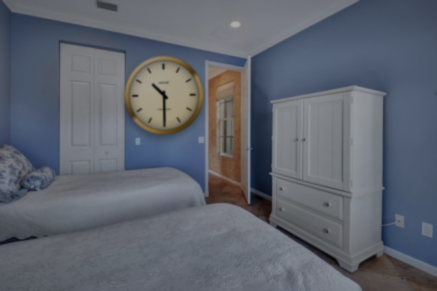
10:30
